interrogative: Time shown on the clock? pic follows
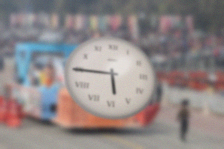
5:45
